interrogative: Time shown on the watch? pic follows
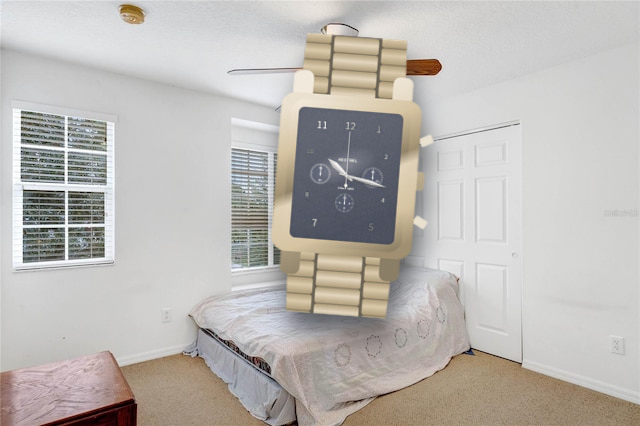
10:17
